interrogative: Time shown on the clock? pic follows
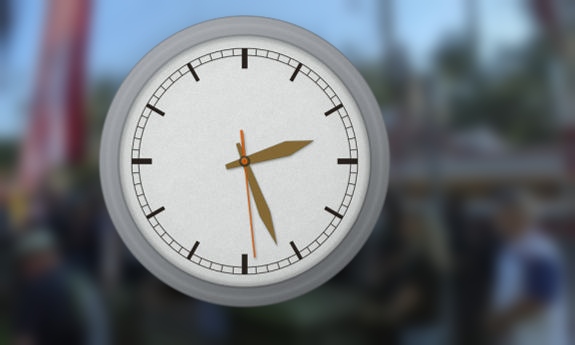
2:26:29
